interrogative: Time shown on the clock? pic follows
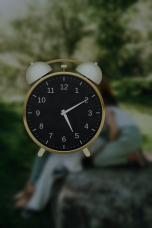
5:10
